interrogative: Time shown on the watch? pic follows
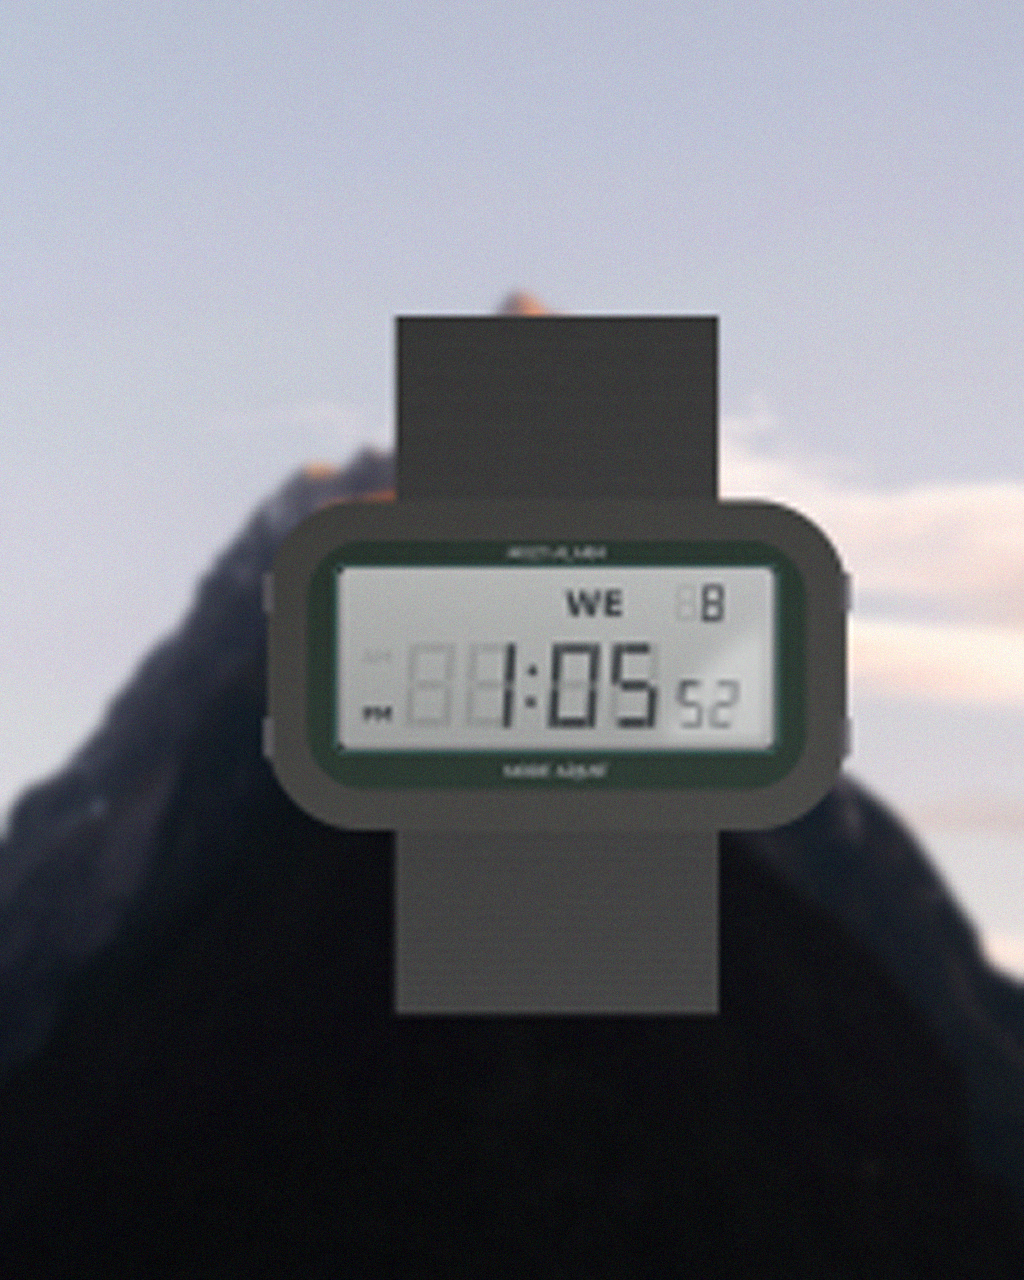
1:05:52
